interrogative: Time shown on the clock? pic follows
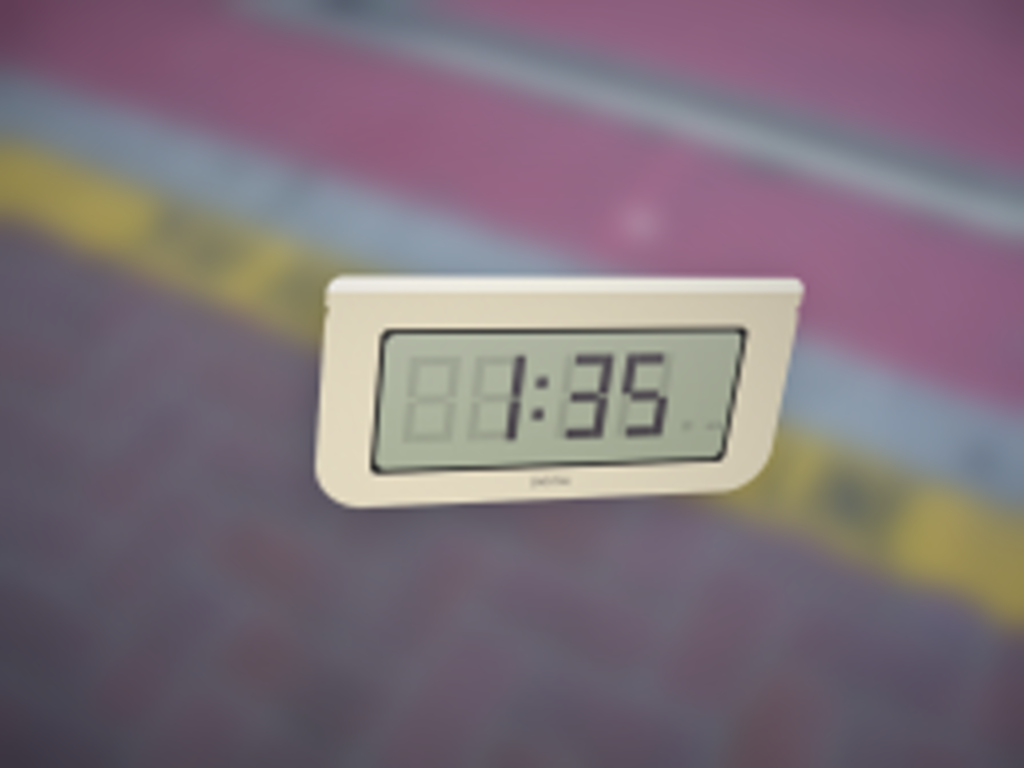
1:35
